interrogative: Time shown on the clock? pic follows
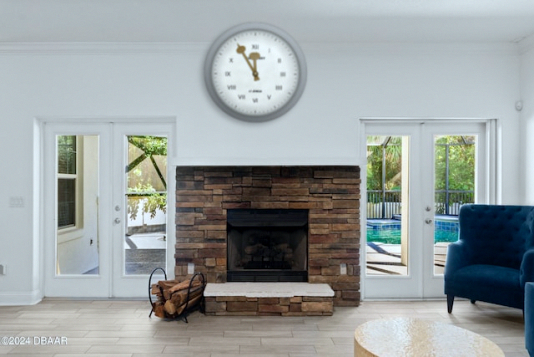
11:55
